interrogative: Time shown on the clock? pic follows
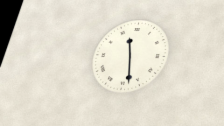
11:28
